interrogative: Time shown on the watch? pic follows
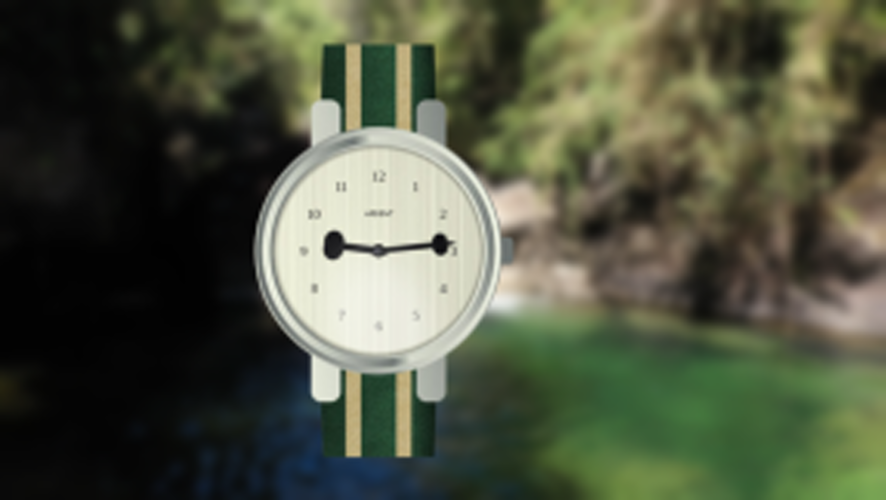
9:14
